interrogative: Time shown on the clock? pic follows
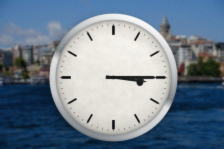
3:15
